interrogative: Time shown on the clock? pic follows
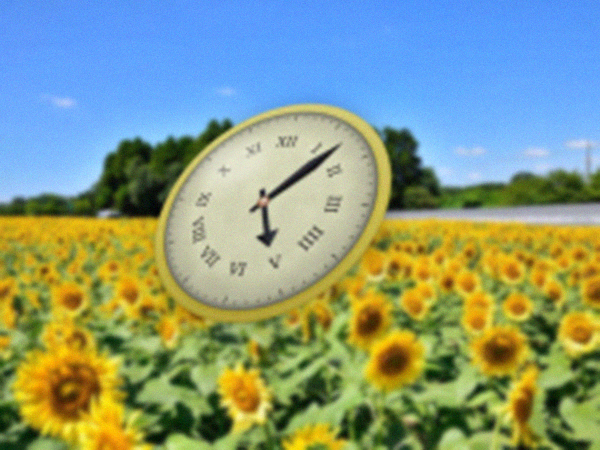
5:07
